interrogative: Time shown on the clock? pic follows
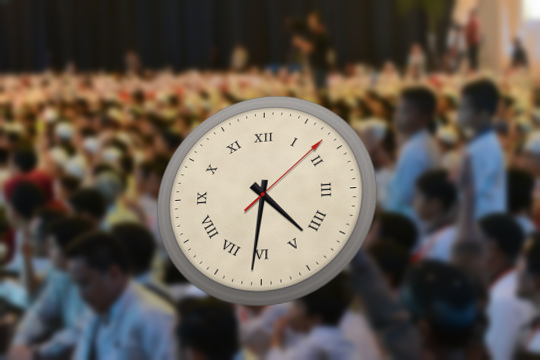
4:31:08
